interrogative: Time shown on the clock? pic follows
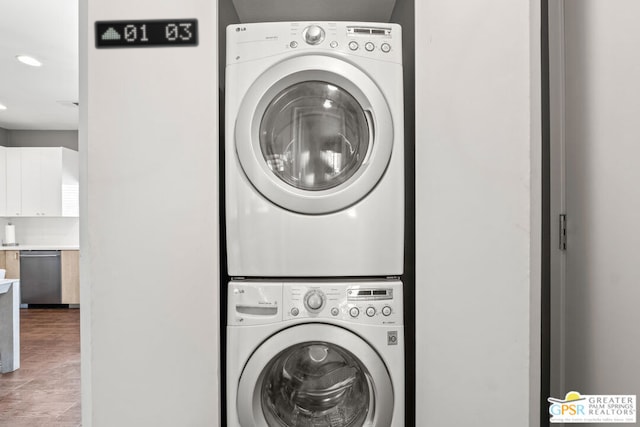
1:03
